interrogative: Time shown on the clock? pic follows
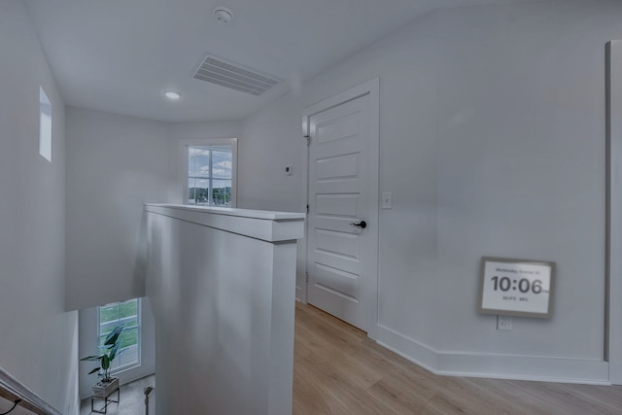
10:06
